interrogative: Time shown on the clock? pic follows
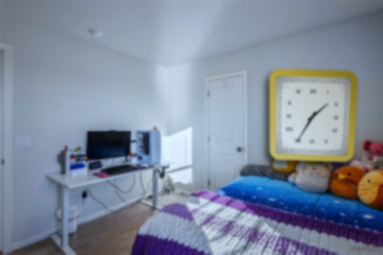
1:35
